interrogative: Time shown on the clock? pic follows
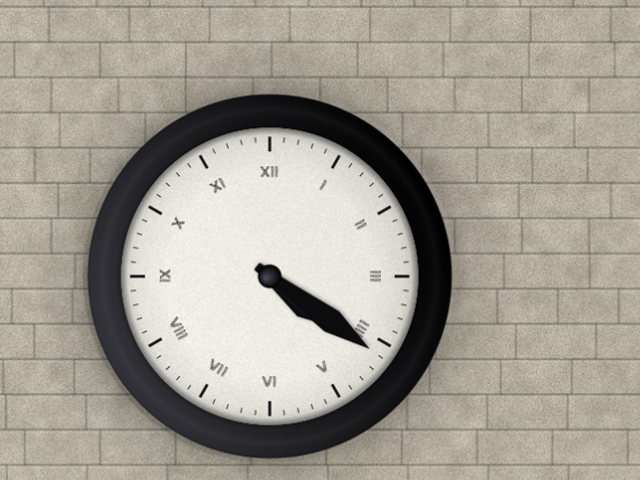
4:21
